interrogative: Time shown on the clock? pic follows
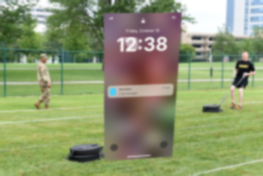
12:38
